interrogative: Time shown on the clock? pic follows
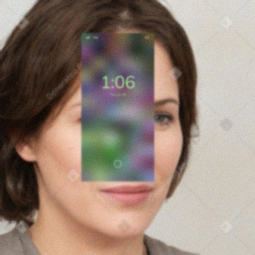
1:06
